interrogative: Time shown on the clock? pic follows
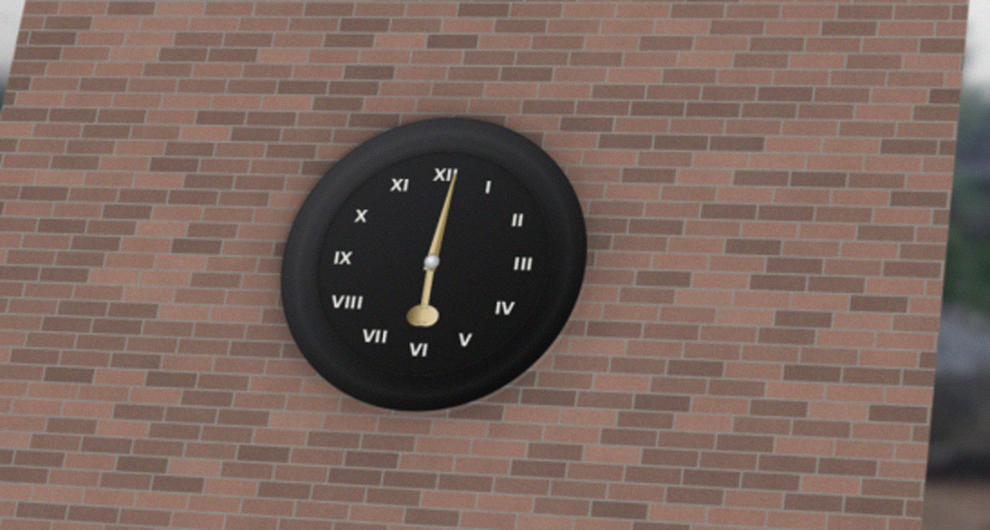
6:01
